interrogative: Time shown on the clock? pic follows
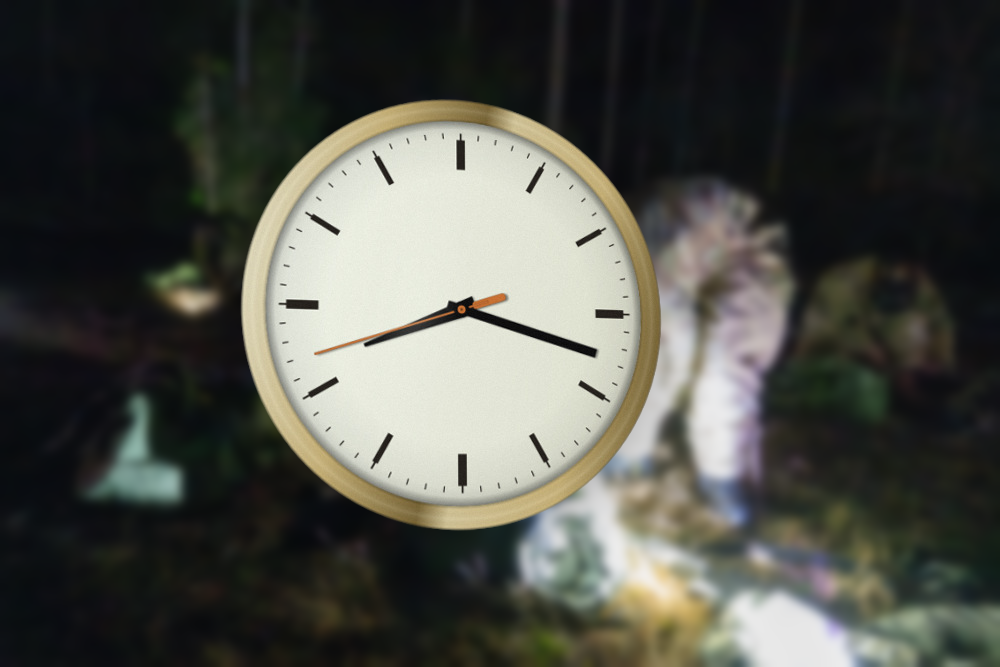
8:17:42
